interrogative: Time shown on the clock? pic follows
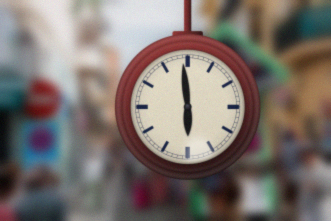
5:59
